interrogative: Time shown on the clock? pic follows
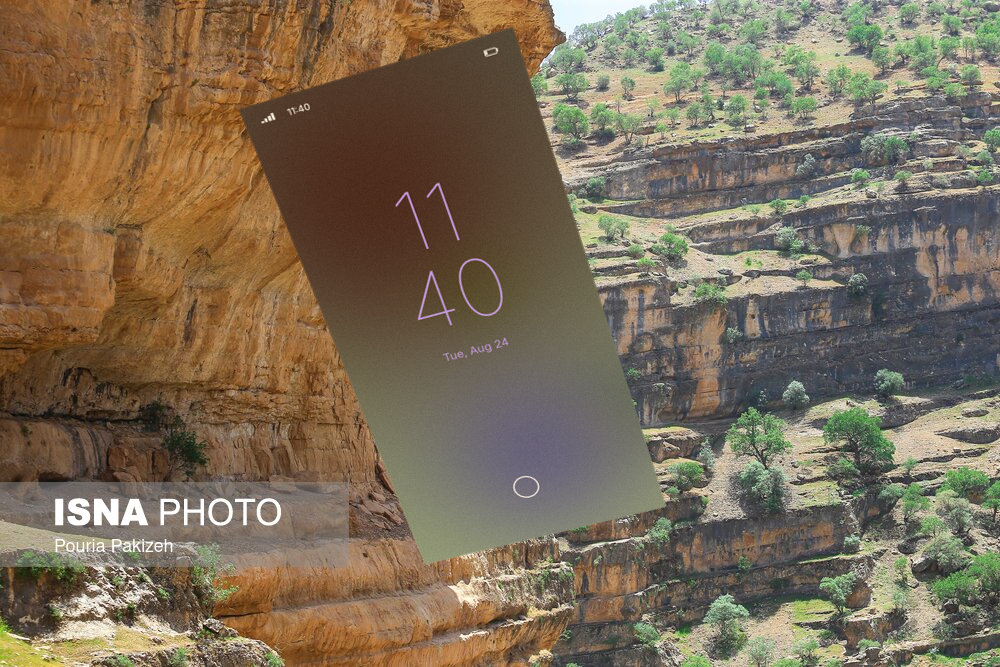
11:40
